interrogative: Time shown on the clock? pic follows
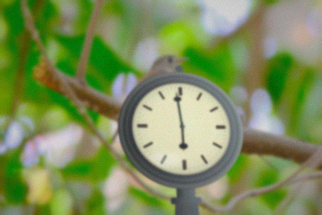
5:59
